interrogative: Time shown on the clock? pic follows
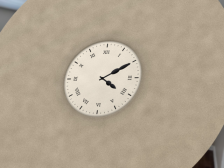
4:10
